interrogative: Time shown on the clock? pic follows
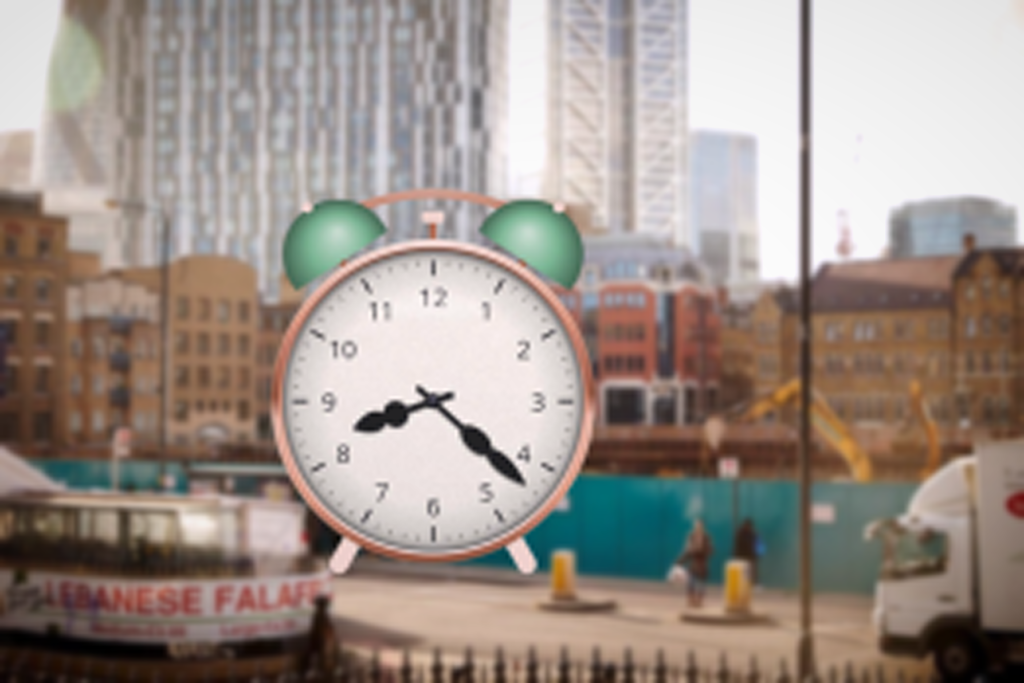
8:22
